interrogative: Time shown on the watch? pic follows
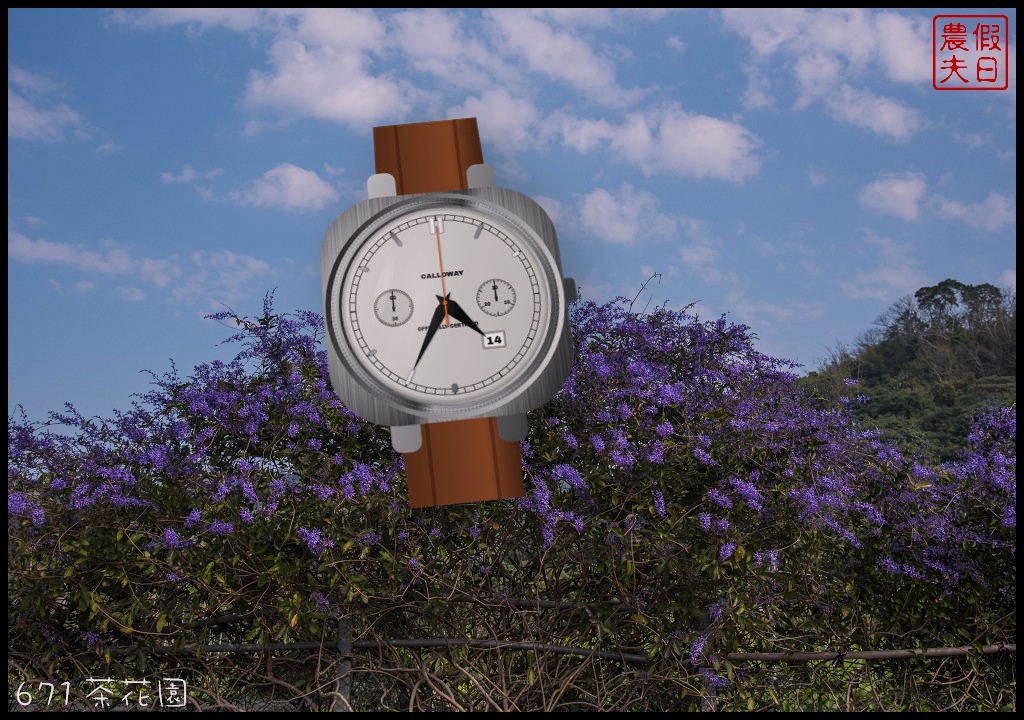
4:35
